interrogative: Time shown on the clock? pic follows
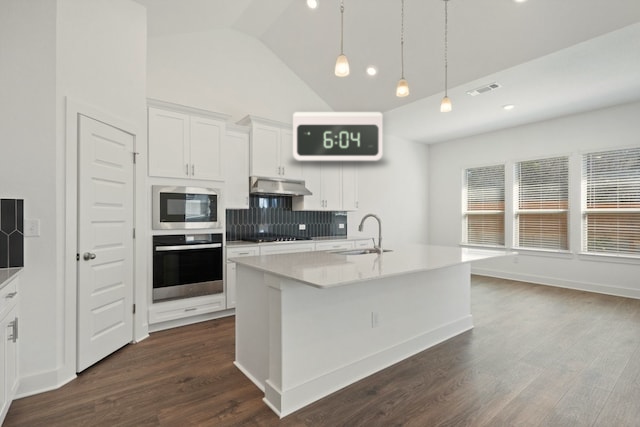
6:04
